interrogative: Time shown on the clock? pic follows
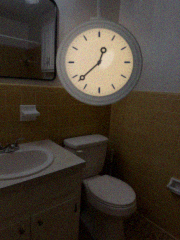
12:38
